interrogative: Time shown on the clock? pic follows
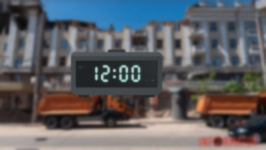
12:00
